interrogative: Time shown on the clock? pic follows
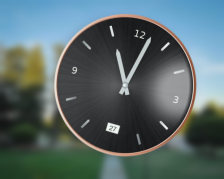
11:02
